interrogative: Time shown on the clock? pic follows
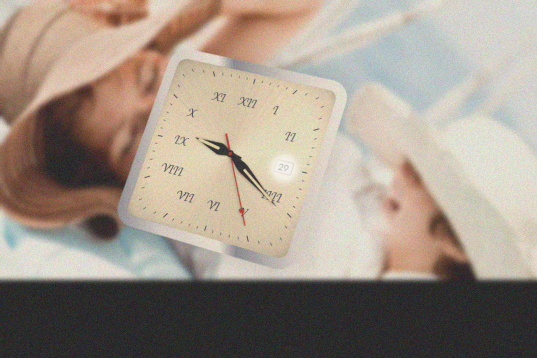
9:20:25
